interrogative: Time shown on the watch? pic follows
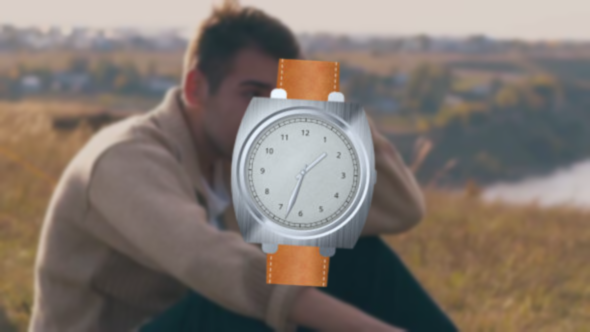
1:33
